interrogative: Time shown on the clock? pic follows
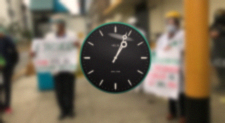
1:04
